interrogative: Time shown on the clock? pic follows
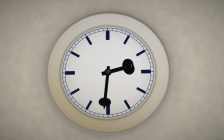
2:31
